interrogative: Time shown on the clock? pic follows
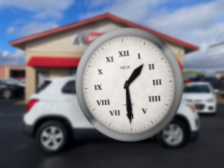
1:30
